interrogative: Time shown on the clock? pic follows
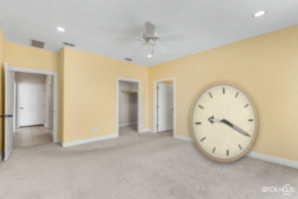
9:20
